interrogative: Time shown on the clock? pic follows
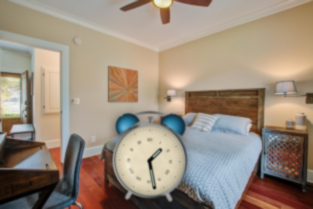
1:28
